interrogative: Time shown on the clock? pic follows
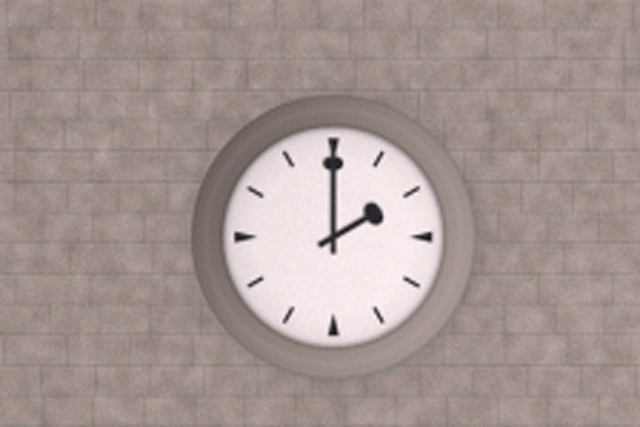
2:00
